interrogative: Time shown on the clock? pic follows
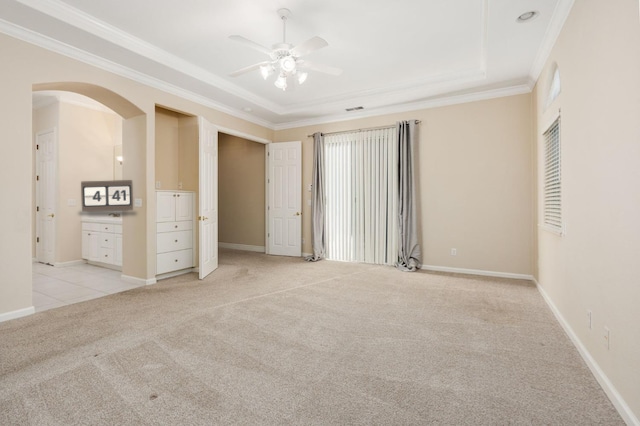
4:41
